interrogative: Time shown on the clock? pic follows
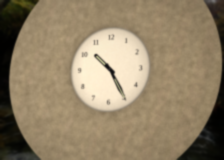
10:25
